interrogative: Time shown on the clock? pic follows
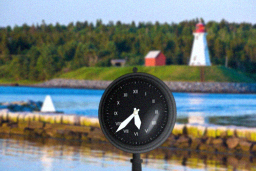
5:38
